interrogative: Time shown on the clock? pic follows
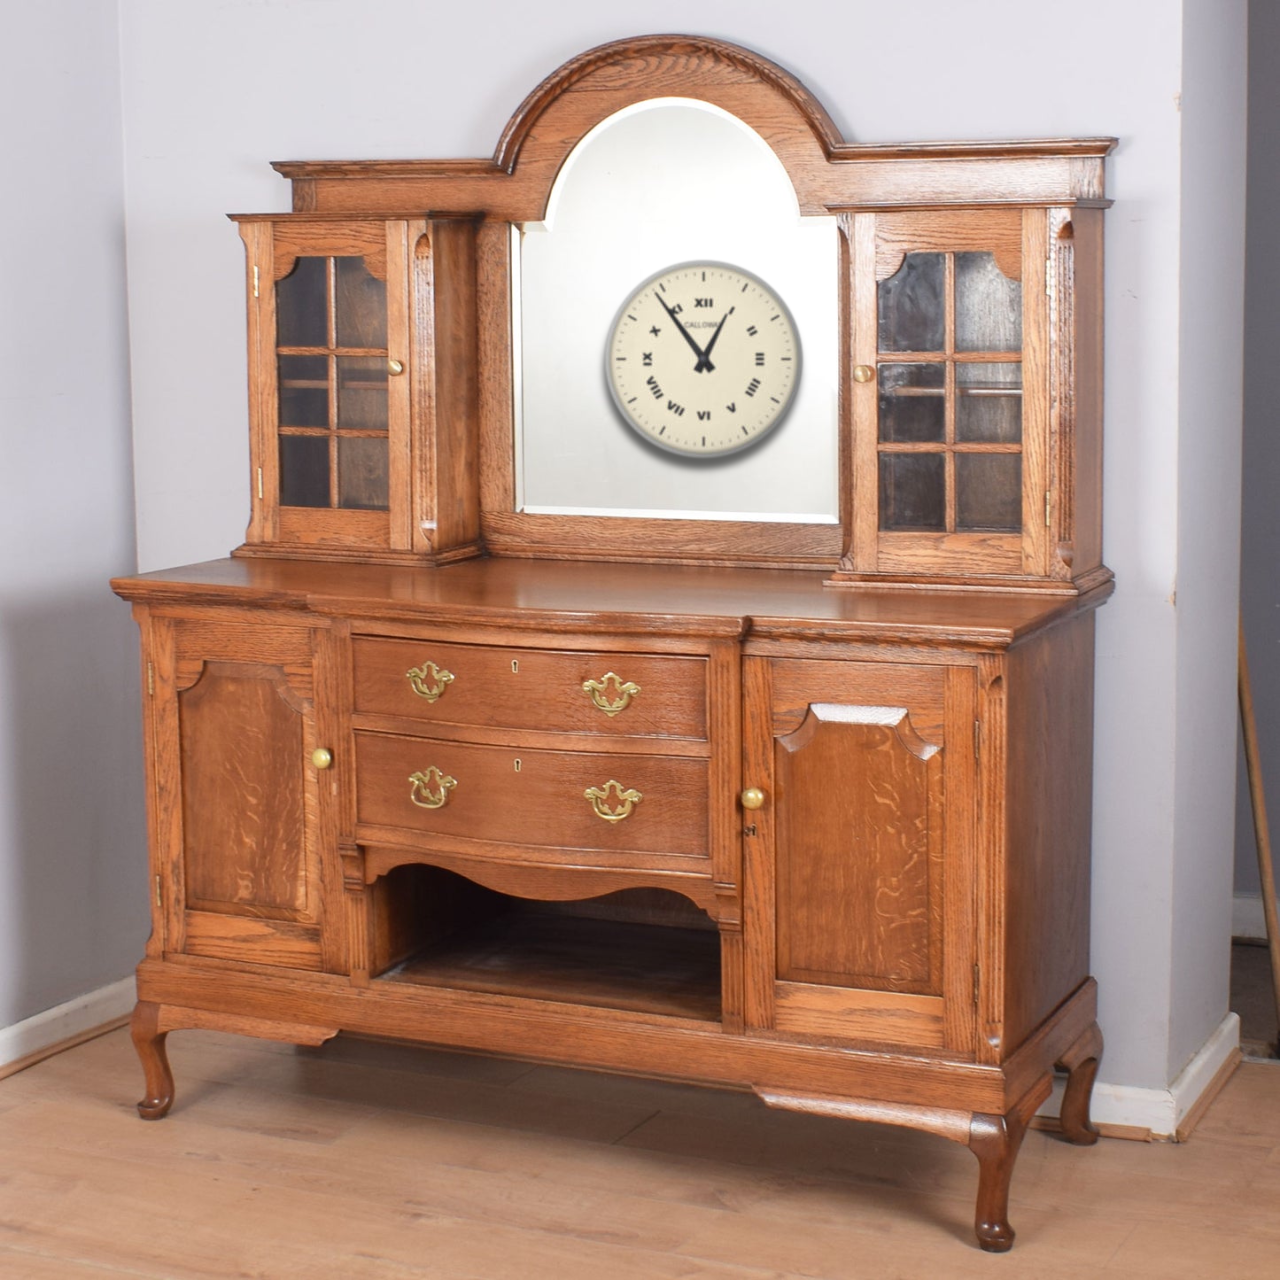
12:54
